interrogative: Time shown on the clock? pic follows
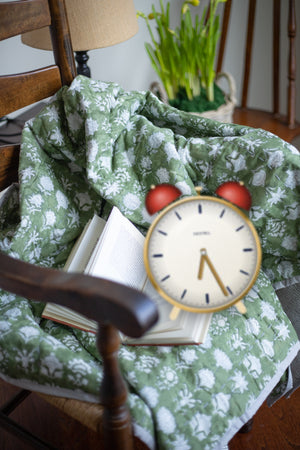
6:26
